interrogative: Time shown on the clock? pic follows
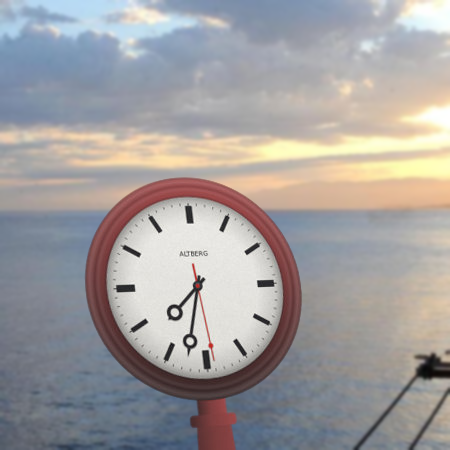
7:32:29
